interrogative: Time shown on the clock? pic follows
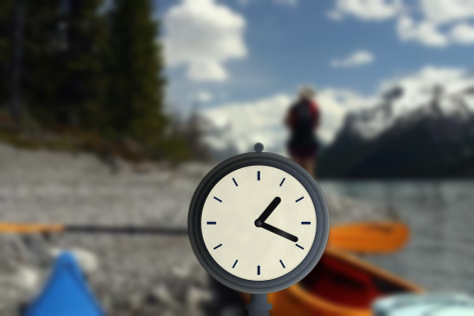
1:19
